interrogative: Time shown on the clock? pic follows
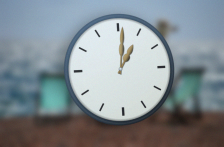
1:01
